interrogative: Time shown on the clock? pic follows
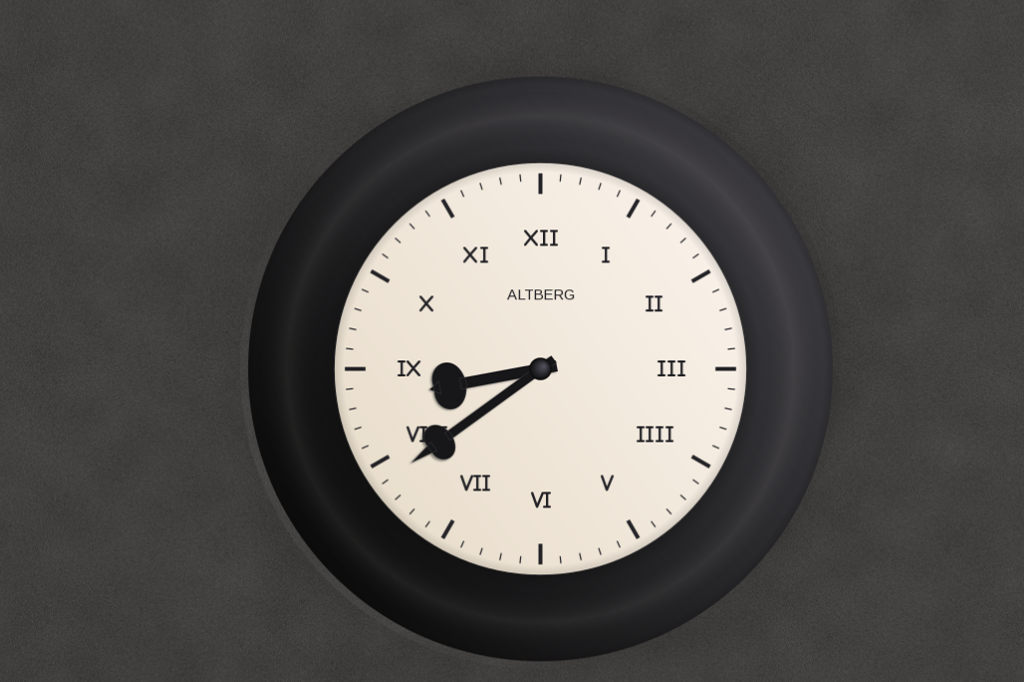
8:39
